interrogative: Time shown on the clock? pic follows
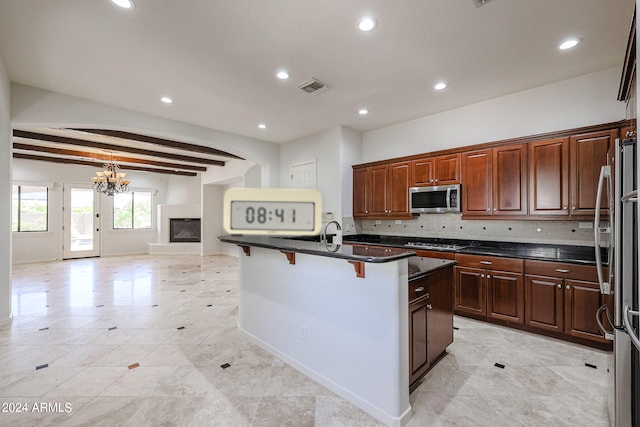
8:41
